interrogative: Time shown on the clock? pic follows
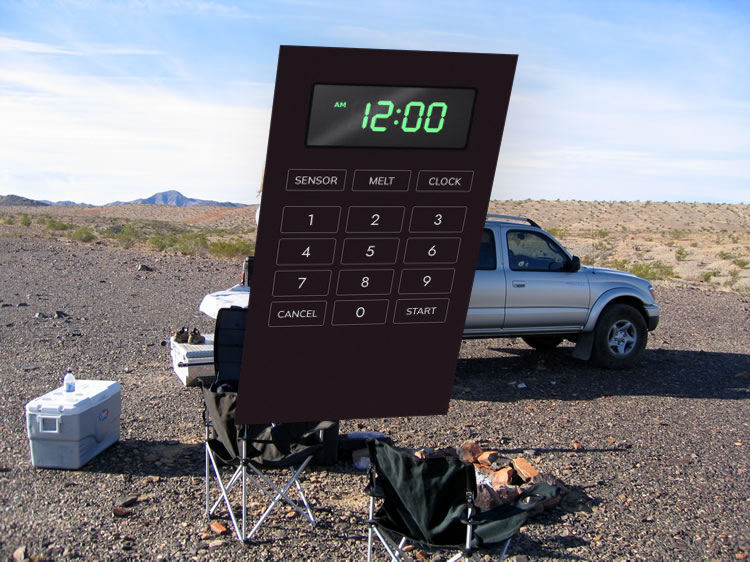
12:00
